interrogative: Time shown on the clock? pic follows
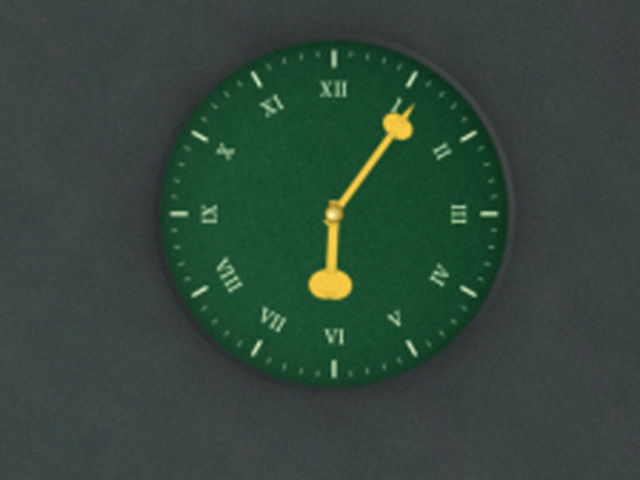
6:06
